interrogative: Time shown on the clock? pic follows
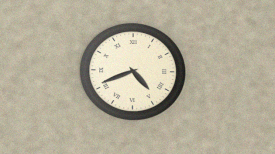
4:41
